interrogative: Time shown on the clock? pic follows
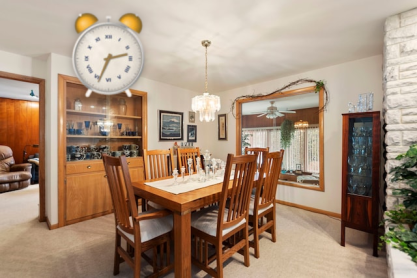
2:34
